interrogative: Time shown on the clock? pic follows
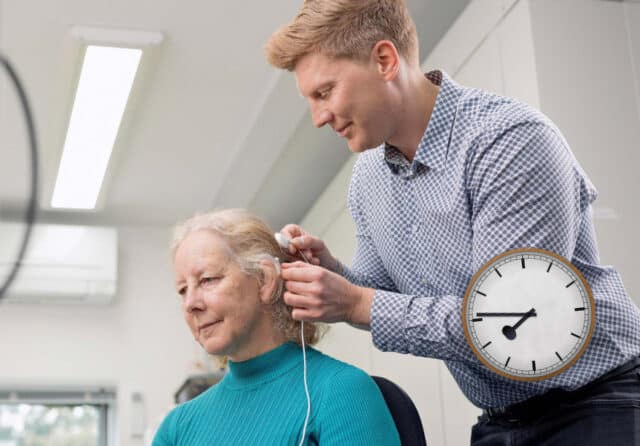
7:46
